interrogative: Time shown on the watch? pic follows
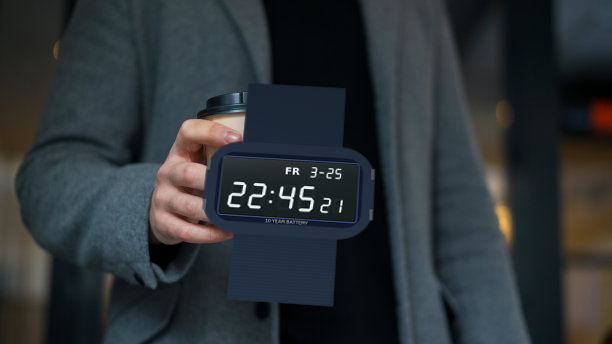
22:45:21
